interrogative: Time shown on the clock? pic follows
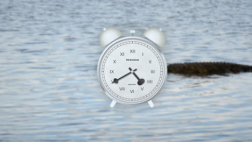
4:40
